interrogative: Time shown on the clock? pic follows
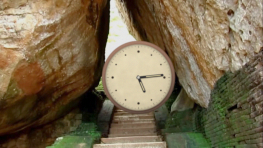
5:14
